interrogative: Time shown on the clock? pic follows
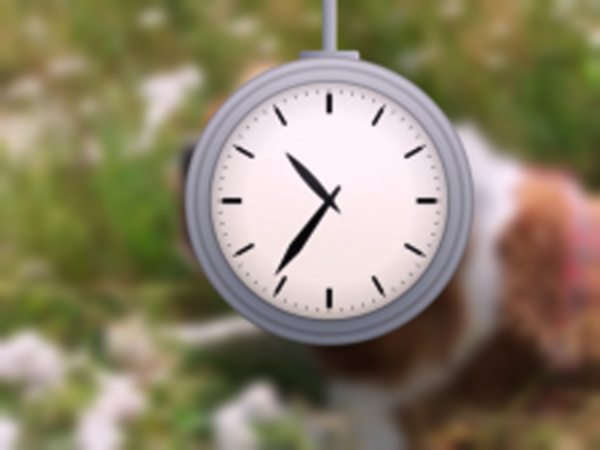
10:36
